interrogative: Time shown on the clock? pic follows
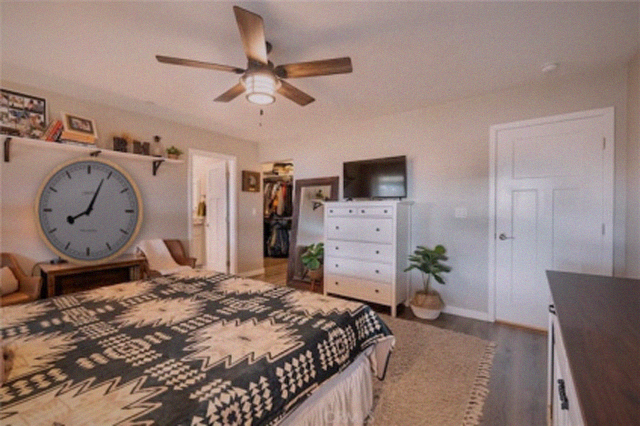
8:04
